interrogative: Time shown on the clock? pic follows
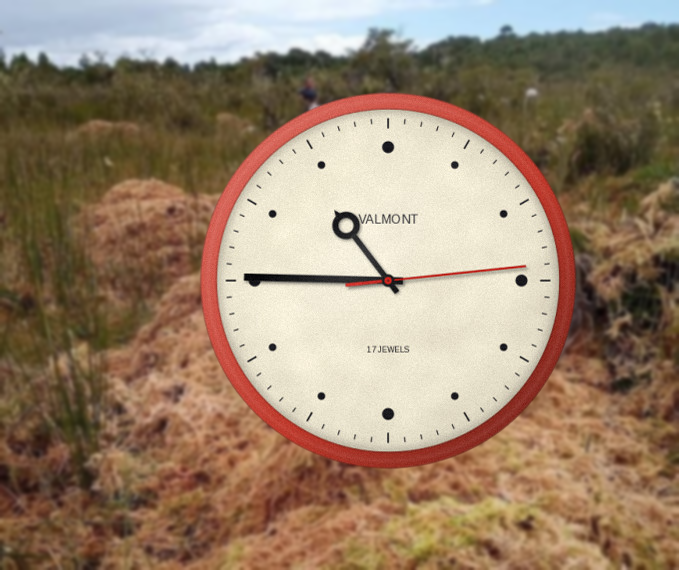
10:45:14
